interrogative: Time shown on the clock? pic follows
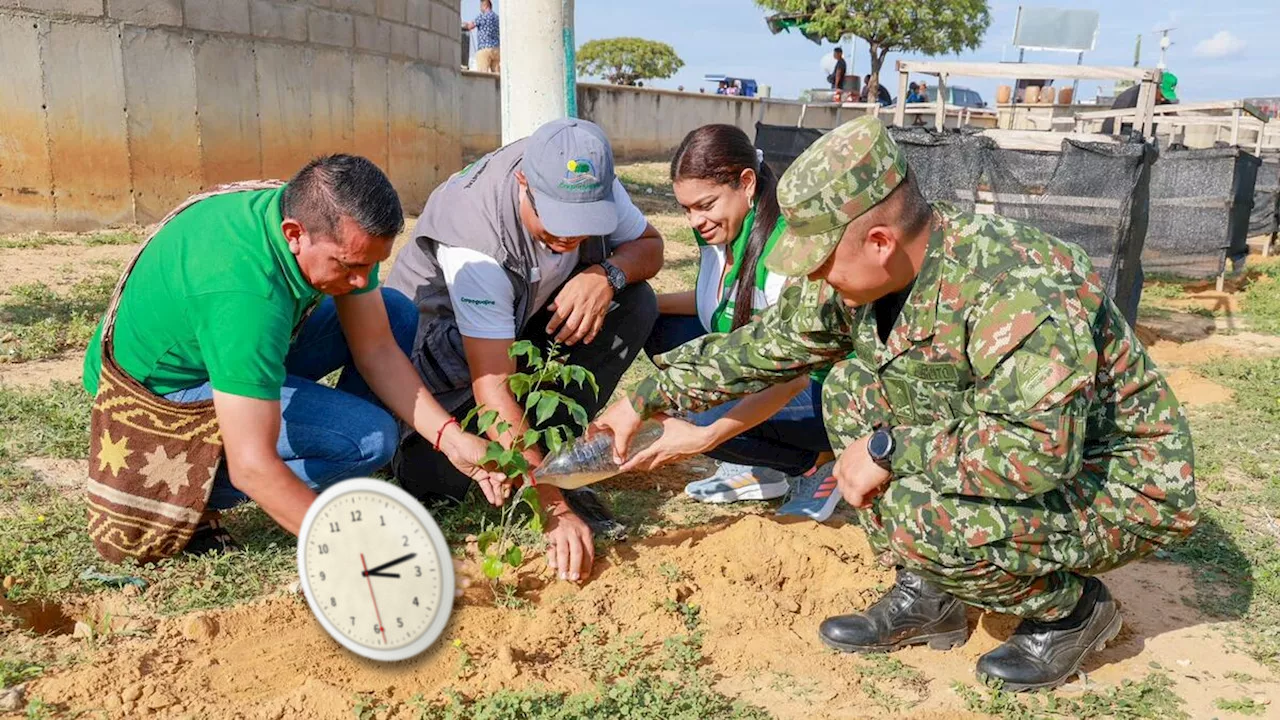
3:12:29
